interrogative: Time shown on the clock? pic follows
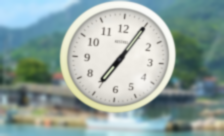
7:05
